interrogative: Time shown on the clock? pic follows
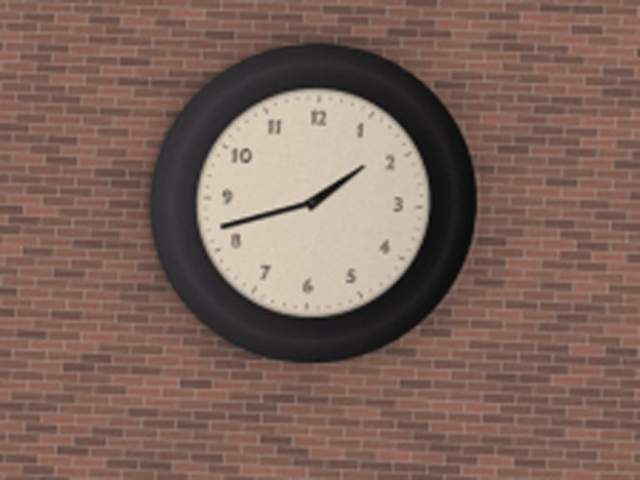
1:42
